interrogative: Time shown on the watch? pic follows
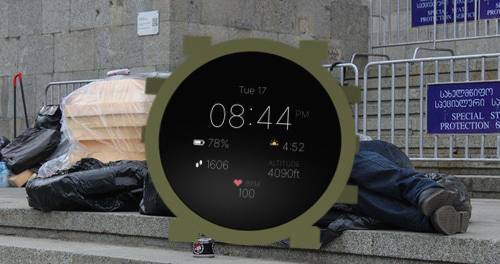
8:44
